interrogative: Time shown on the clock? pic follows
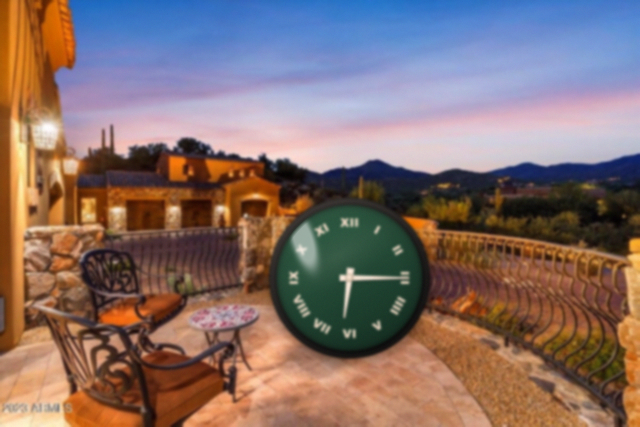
6:15
